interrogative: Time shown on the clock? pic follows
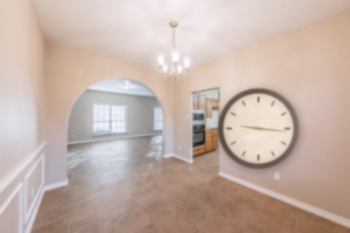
9:16
